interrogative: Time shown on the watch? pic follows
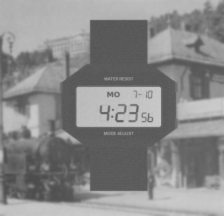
4:23:56
